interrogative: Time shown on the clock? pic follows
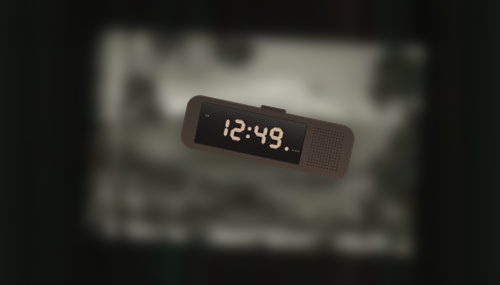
12:49
